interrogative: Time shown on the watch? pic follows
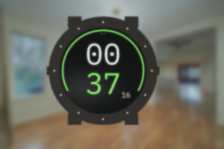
0:37
